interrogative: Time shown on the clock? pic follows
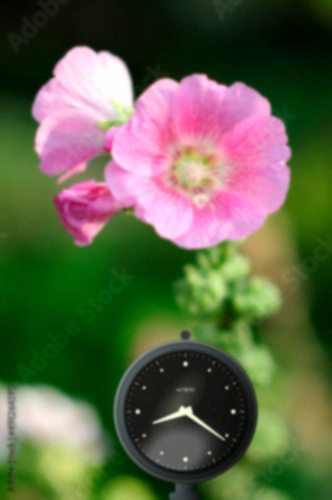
8:21
